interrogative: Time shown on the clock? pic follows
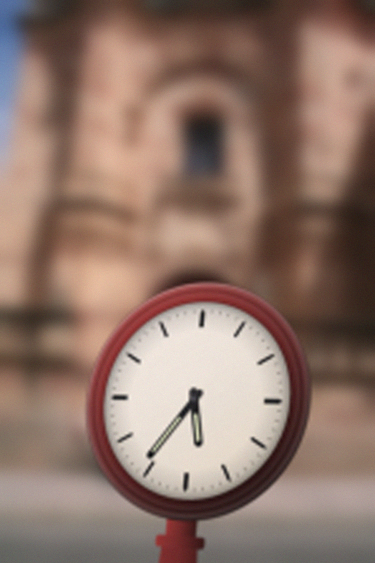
5:36
